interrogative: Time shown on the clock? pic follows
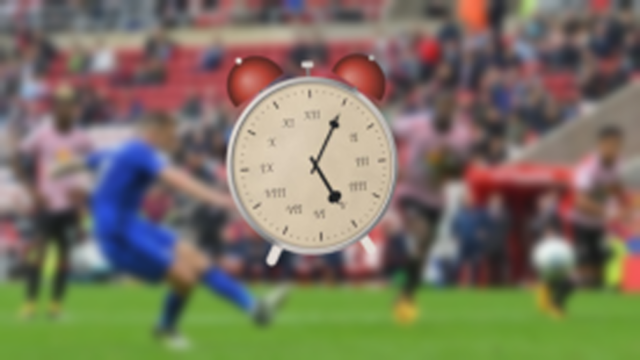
5:05
